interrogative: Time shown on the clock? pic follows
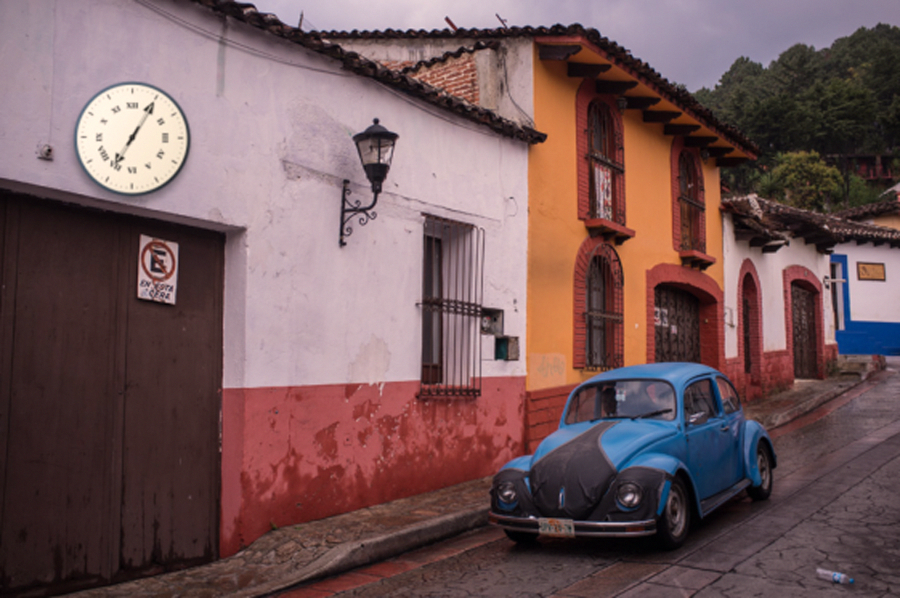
7:05
